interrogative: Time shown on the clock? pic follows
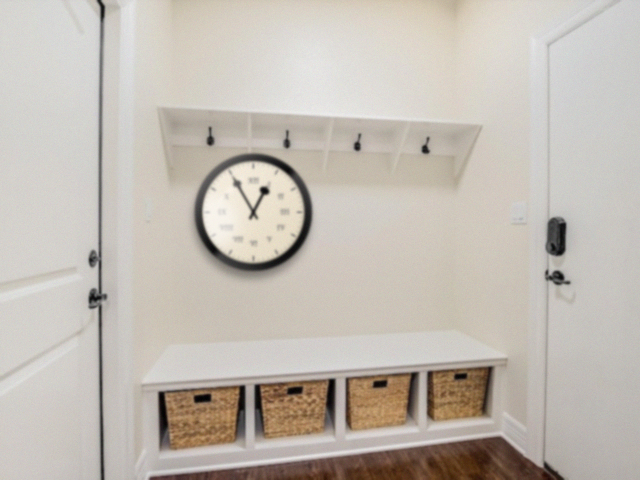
12:55
